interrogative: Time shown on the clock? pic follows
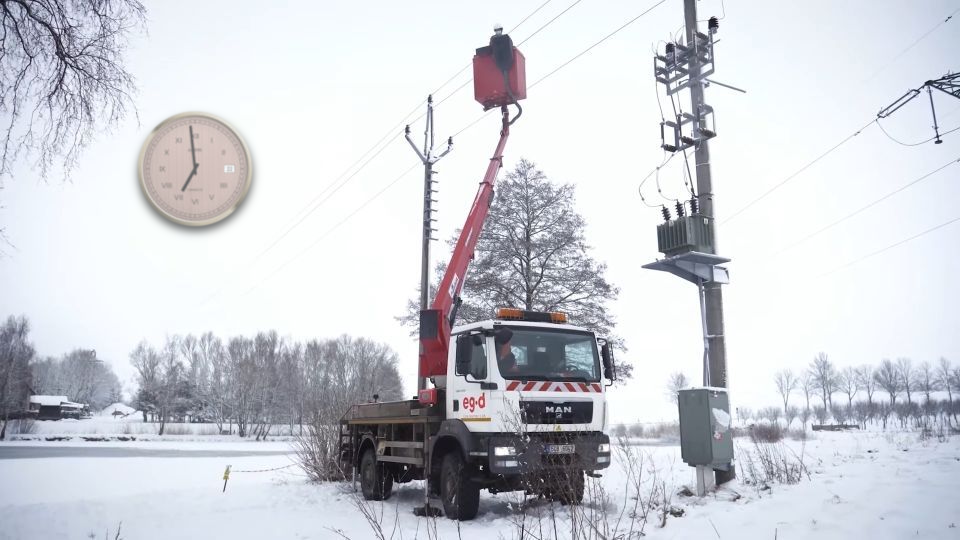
6:59
